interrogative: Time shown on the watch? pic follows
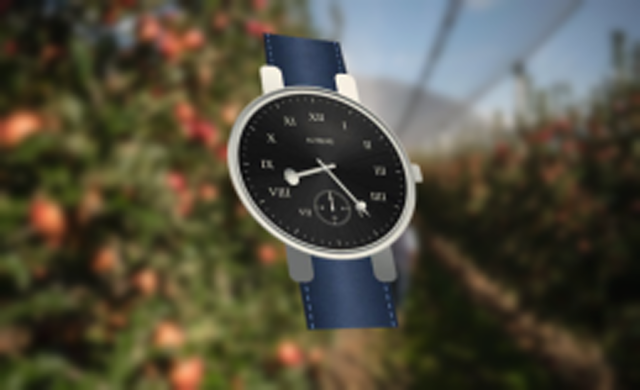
8:24
